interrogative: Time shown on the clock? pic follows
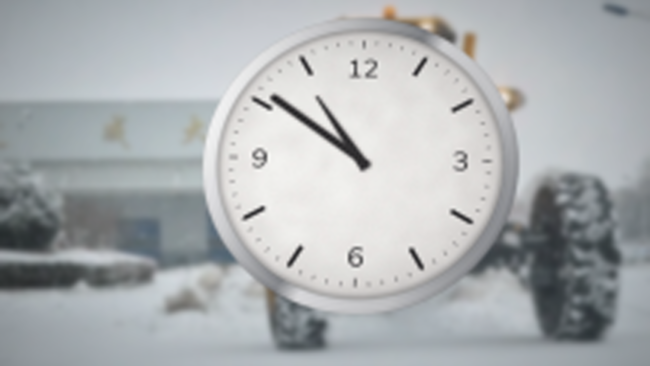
10:51
